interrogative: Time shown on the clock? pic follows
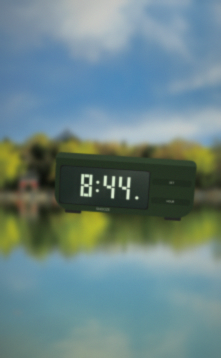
8:44
